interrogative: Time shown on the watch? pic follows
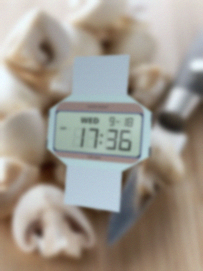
17:36
